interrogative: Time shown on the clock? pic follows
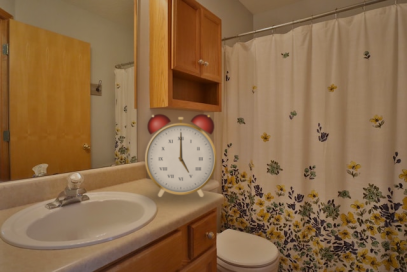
5:00
